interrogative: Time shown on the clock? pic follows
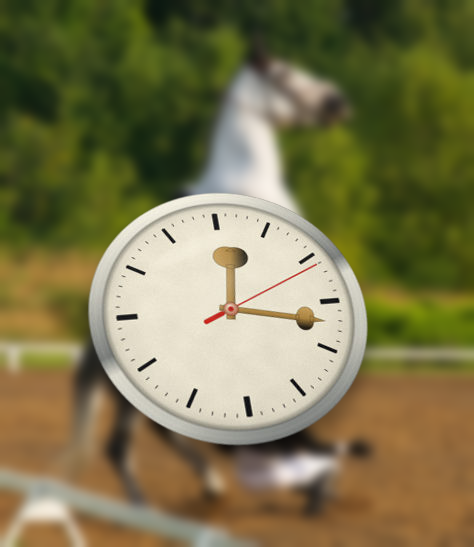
12:17:11
